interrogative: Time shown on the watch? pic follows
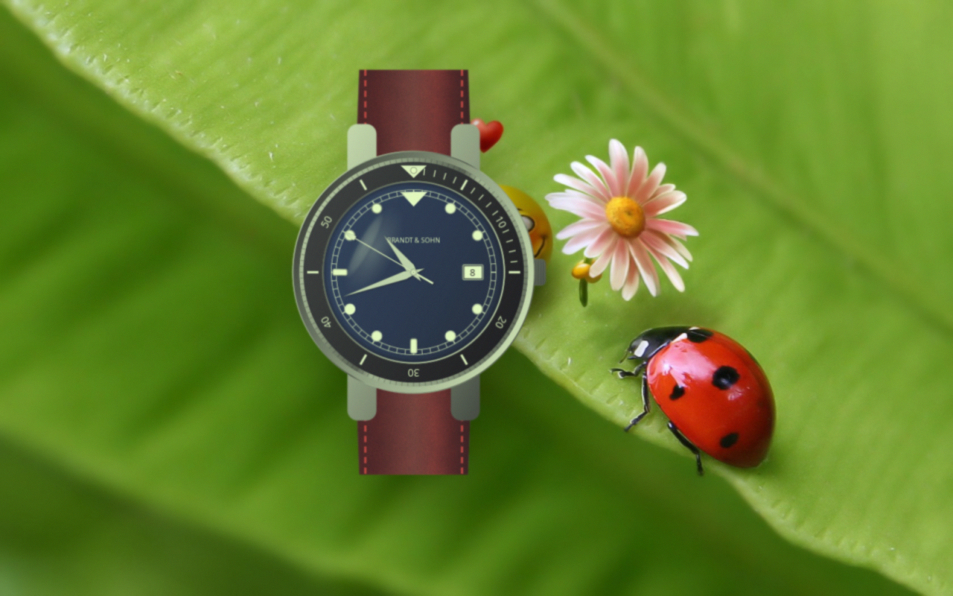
10:41:50
